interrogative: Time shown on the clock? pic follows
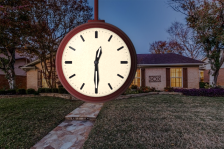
12:30
